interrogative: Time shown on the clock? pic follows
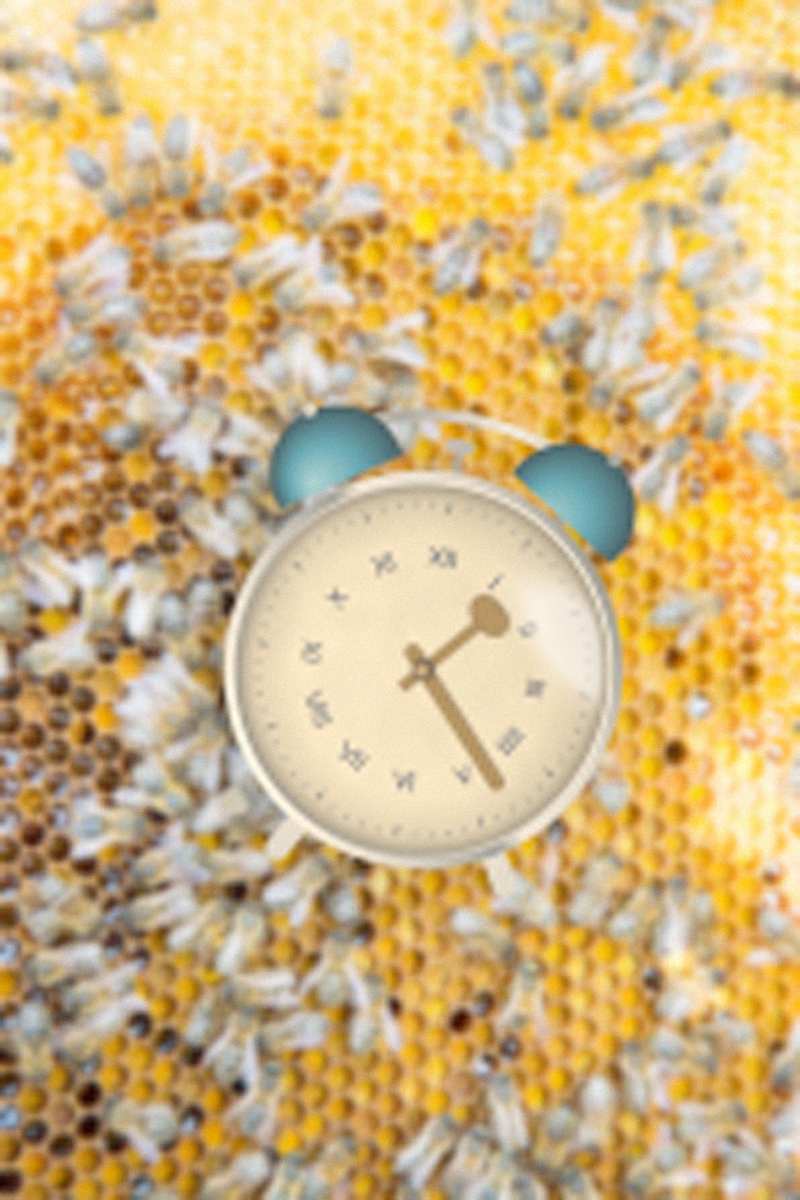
1:23
